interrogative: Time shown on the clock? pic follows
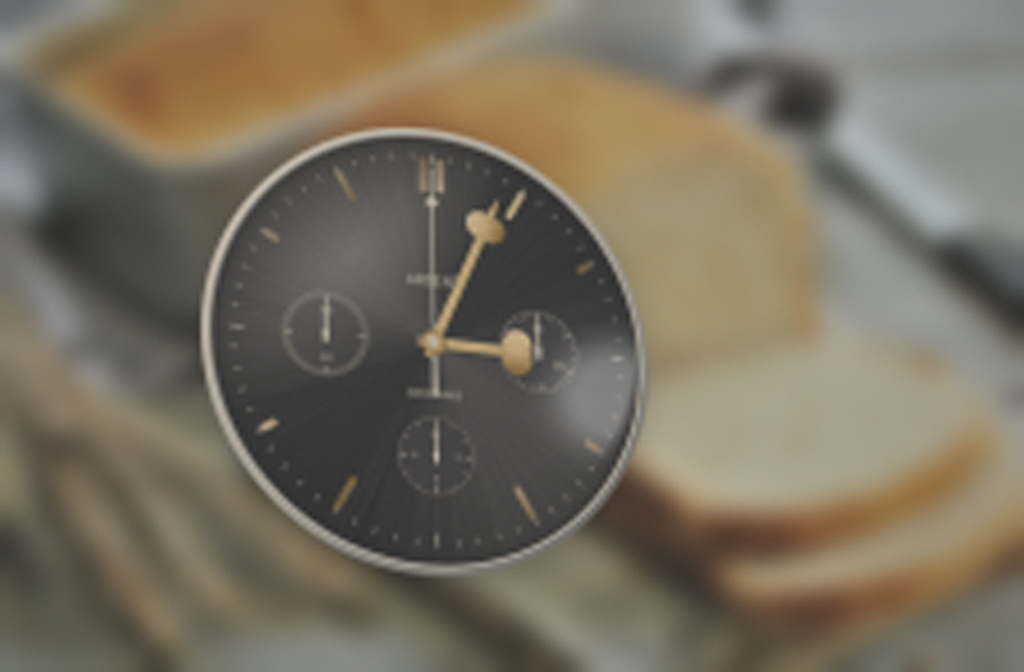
3:04
